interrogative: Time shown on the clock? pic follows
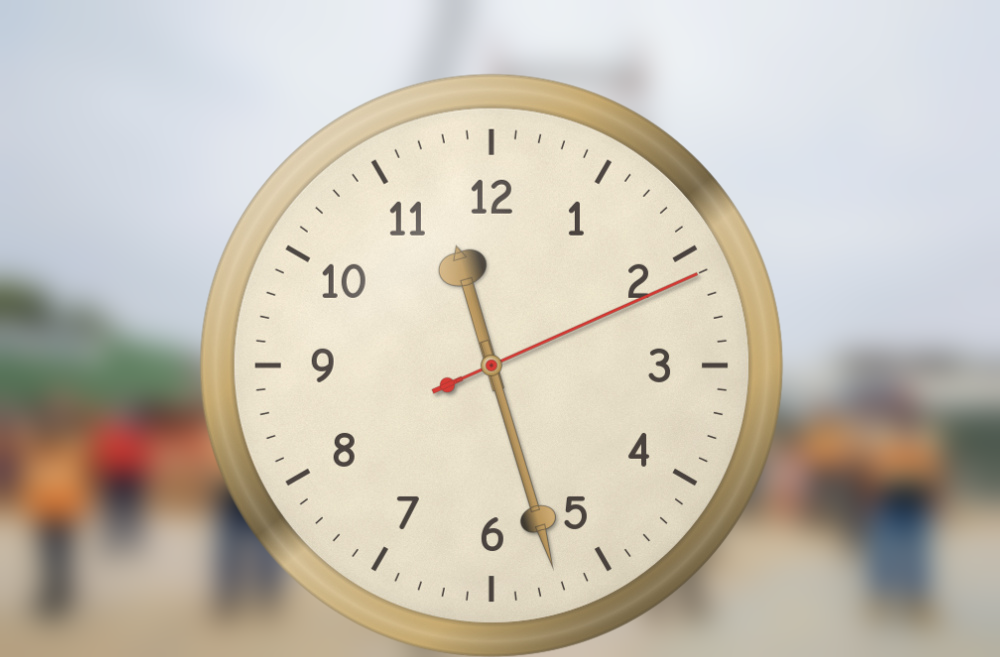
11:27:11
